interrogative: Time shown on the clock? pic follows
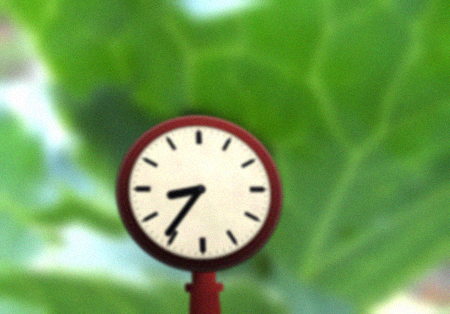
8:36
